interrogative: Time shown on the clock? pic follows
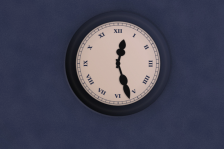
12:27
